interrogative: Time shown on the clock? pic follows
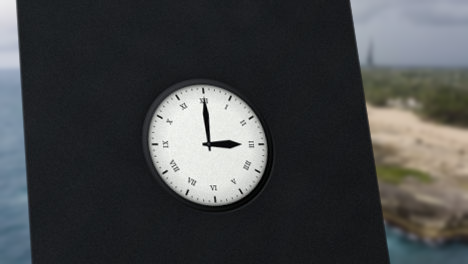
3:00
